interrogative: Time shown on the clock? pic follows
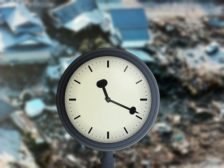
11:19
